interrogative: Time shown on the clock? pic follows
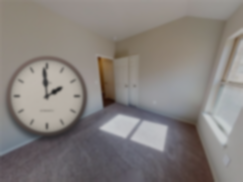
1:59
